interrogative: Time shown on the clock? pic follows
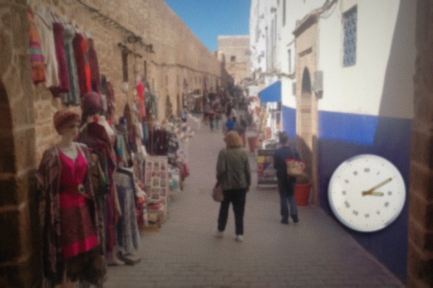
3:10
